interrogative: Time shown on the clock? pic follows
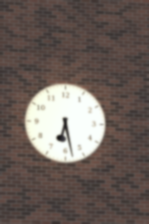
6:28
